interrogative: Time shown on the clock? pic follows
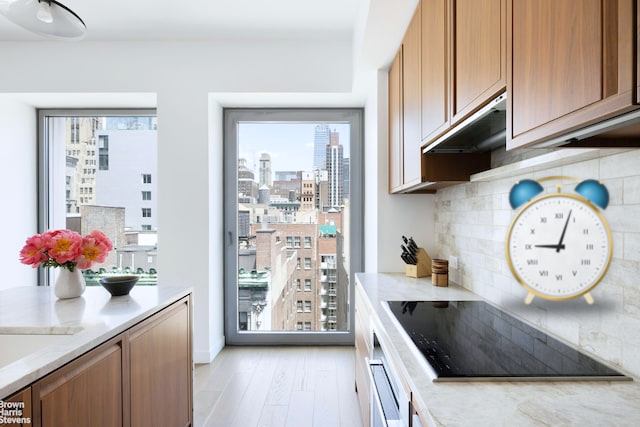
9:03
